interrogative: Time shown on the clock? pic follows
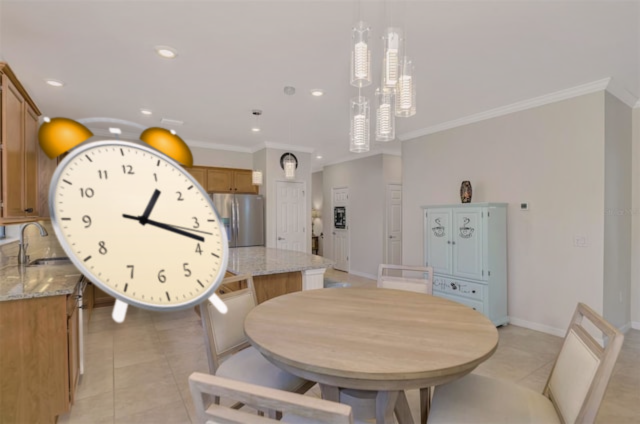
1:18:17
